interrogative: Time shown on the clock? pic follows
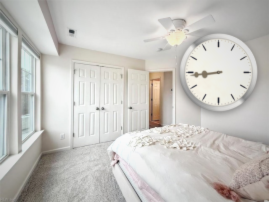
8:44
